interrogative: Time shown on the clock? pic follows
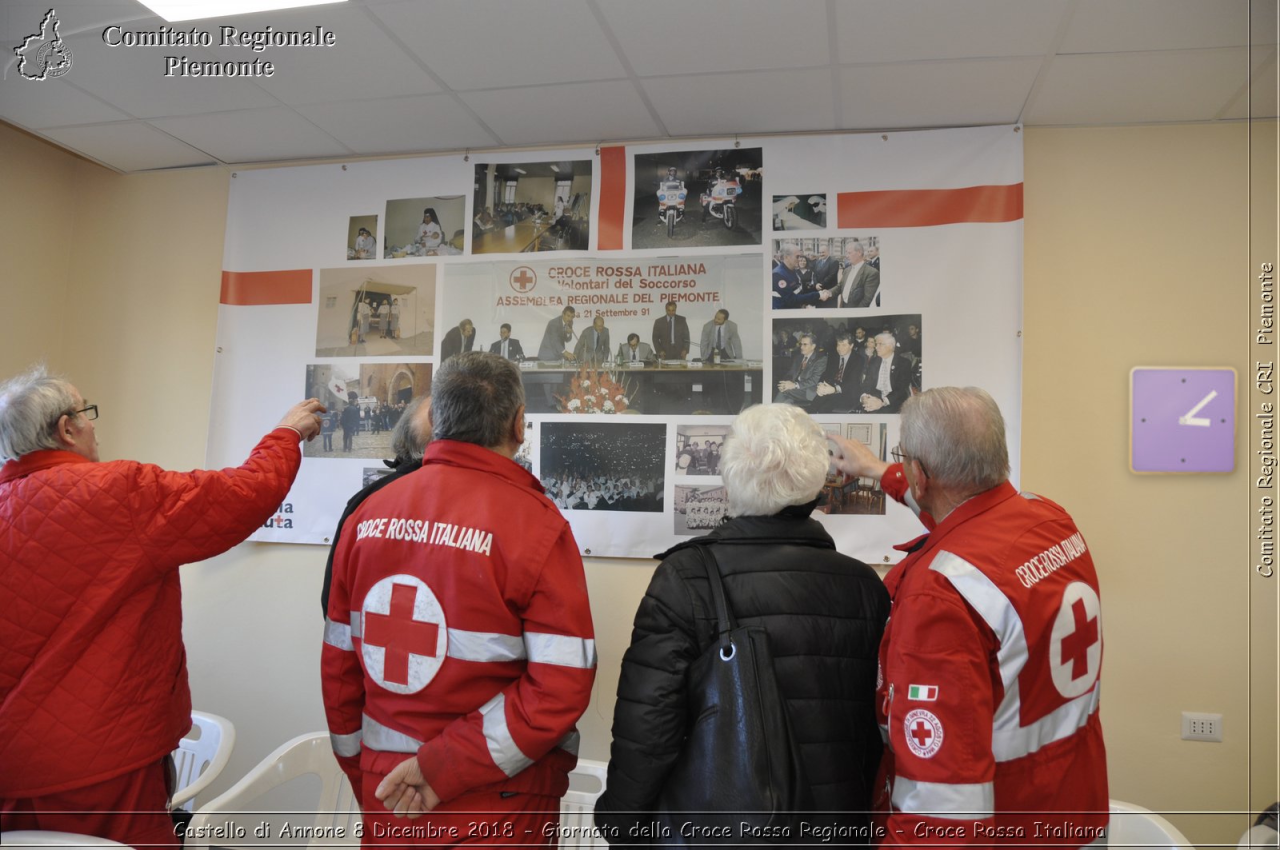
3:08
